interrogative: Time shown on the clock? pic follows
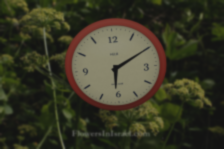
6:10
